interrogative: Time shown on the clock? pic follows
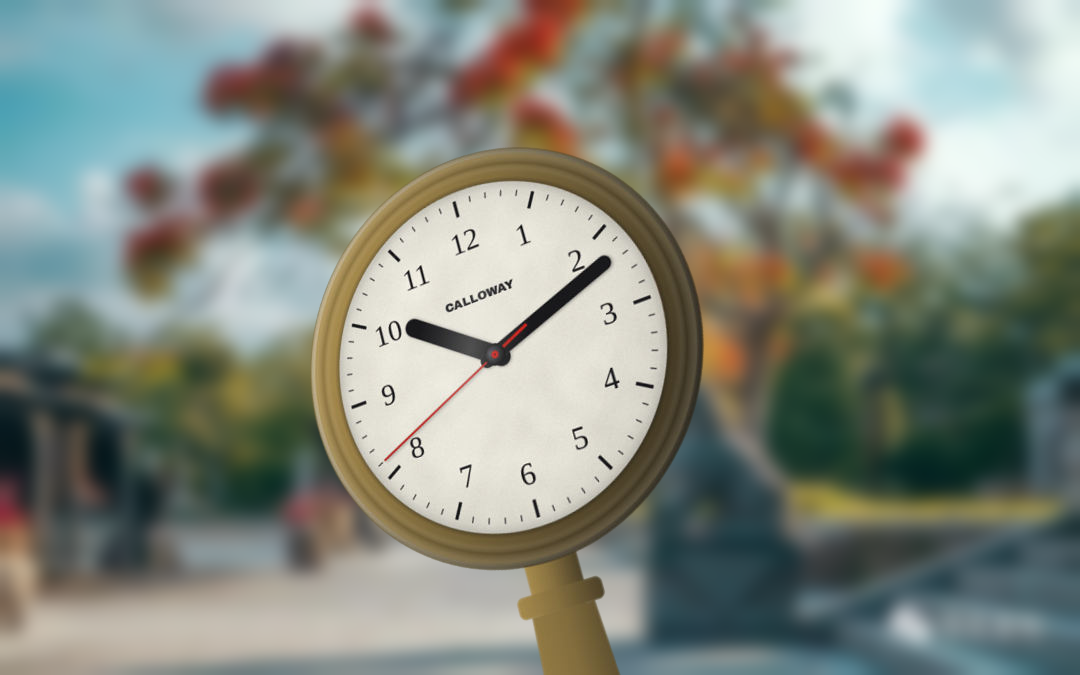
10:11:41
